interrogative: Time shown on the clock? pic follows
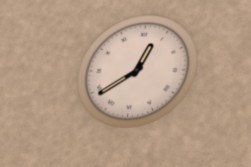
12:39
